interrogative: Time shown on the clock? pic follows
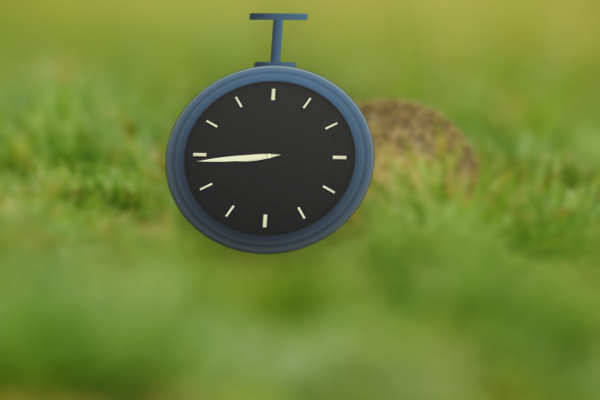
8:44
